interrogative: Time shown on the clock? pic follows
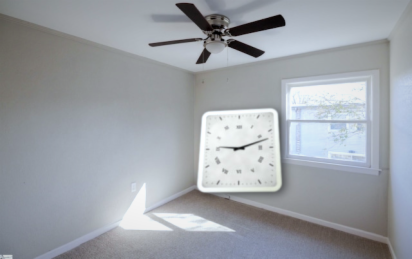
9:12
